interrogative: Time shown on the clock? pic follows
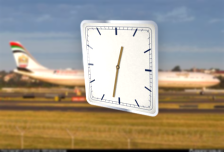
12:32
